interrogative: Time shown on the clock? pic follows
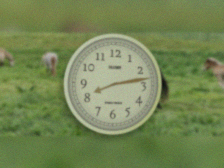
8:13
